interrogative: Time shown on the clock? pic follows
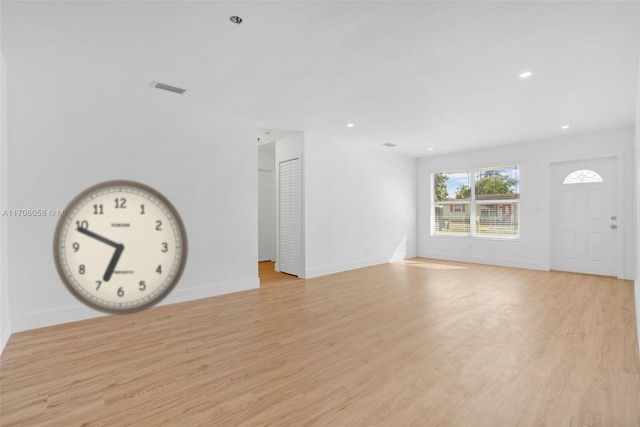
6:49
